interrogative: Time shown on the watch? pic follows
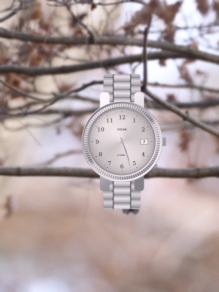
5:27
